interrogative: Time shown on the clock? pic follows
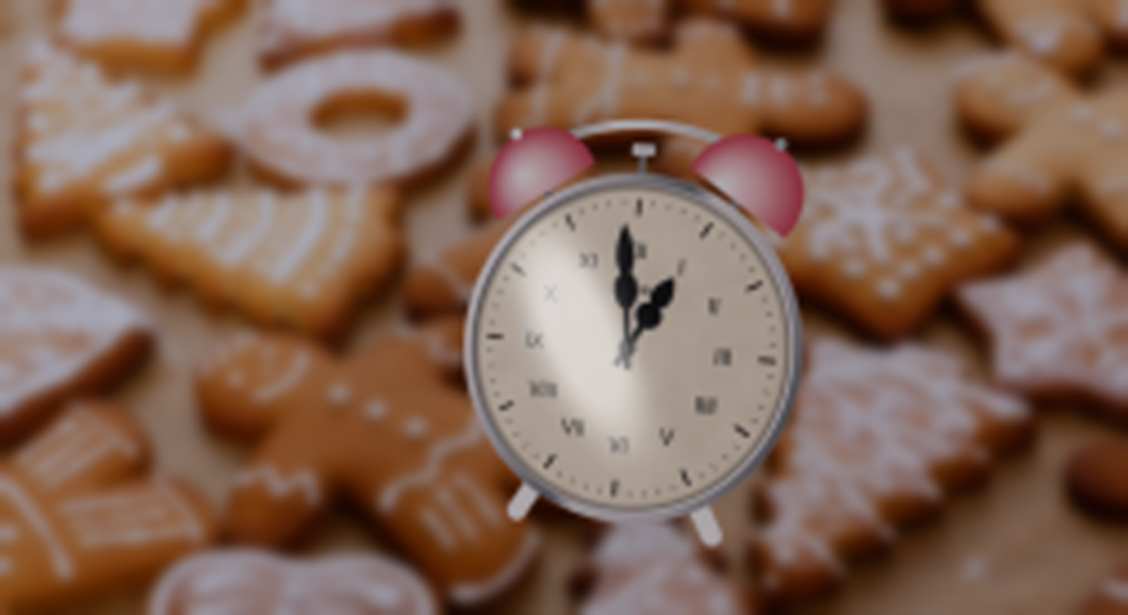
12:59
